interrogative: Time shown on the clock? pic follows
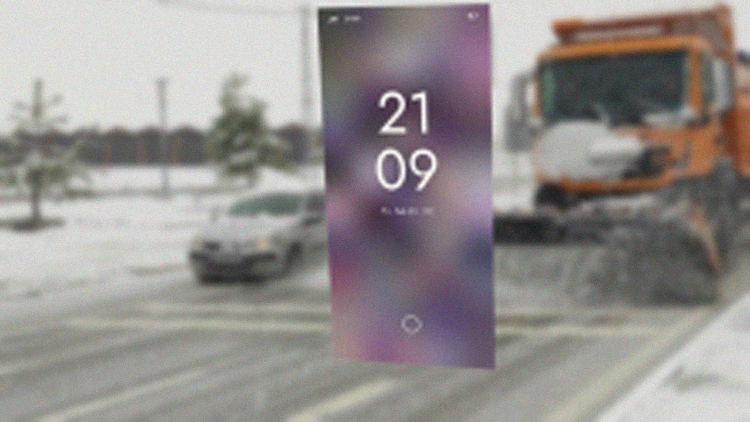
21:09
